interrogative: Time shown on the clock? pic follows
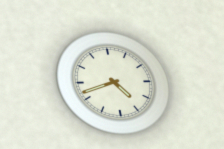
4:42
